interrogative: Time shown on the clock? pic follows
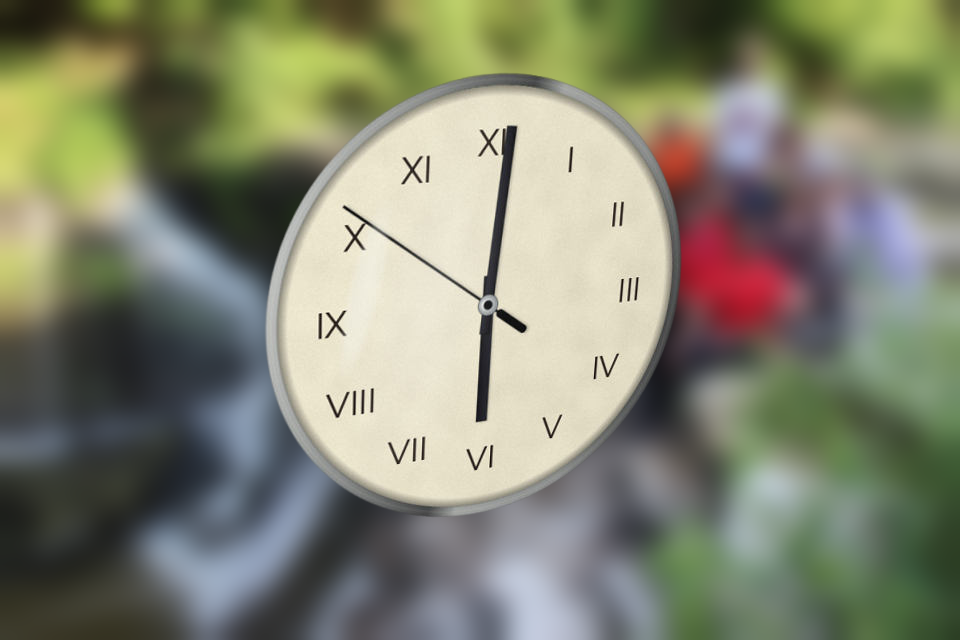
6:00:51
